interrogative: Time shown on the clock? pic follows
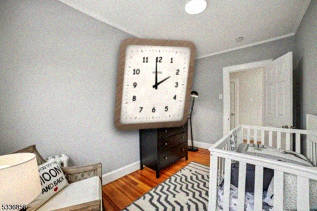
1:59
